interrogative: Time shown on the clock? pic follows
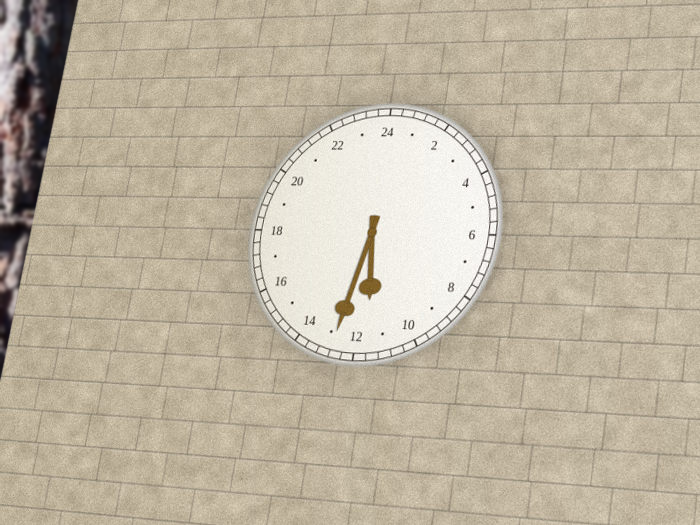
11:32
